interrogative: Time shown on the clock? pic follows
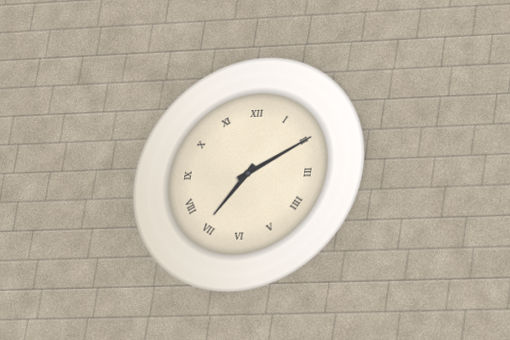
7:10
